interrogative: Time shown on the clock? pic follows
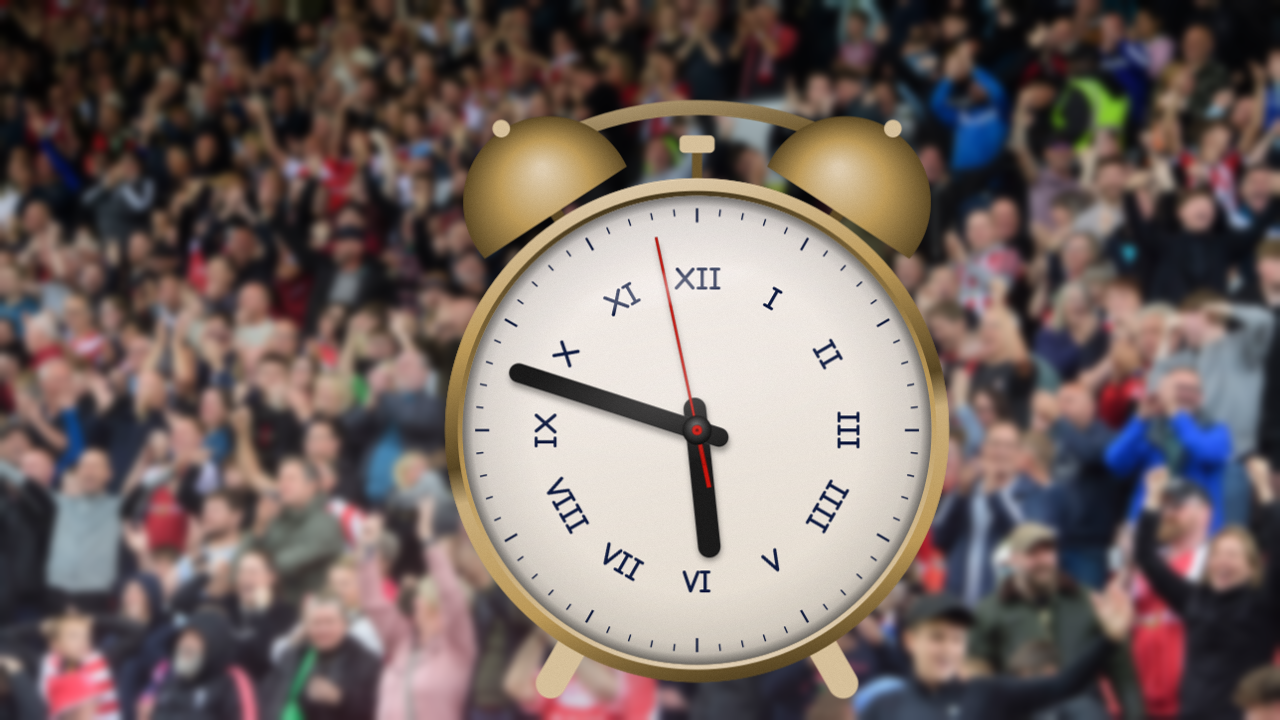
5:47:58
